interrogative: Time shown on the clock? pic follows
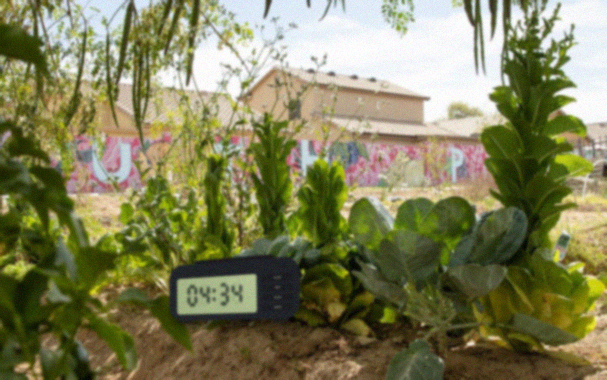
4:34
